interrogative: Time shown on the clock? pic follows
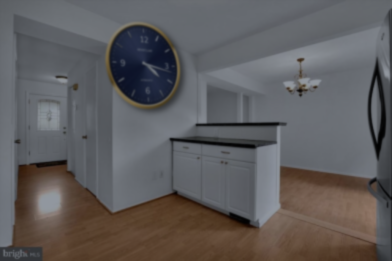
4:17
